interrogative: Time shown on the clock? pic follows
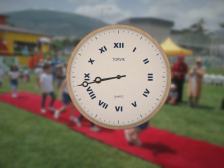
8:43
